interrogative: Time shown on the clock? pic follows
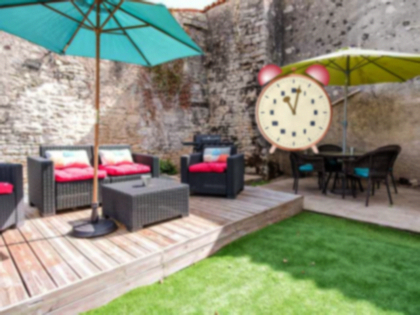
11:02
